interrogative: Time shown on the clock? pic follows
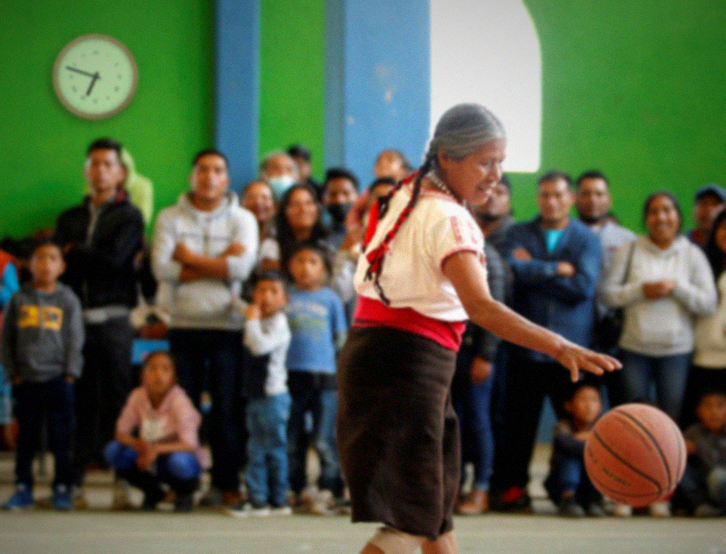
6:48
